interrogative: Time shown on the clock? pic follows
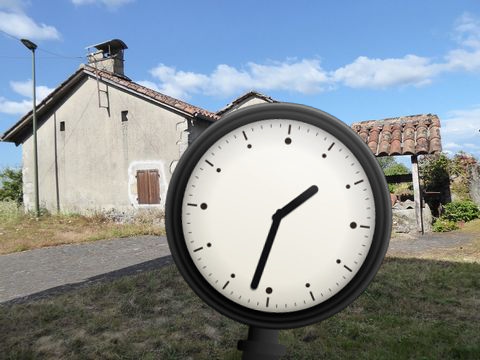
1:32
